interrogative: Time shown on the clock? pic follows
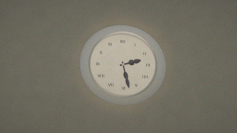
2:28
